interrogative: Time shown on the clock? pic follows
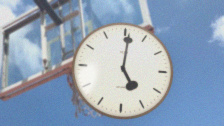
5:01
